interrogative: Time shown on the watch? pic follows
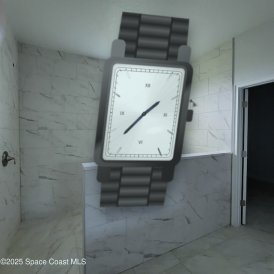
1:37
